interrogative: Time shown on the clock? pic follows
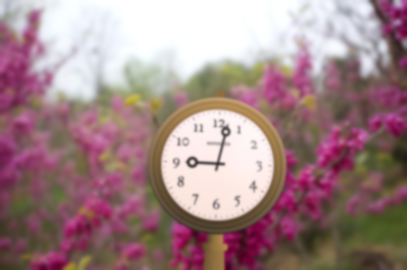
9:02
